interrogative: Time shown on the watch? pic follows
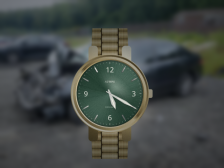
5:20
